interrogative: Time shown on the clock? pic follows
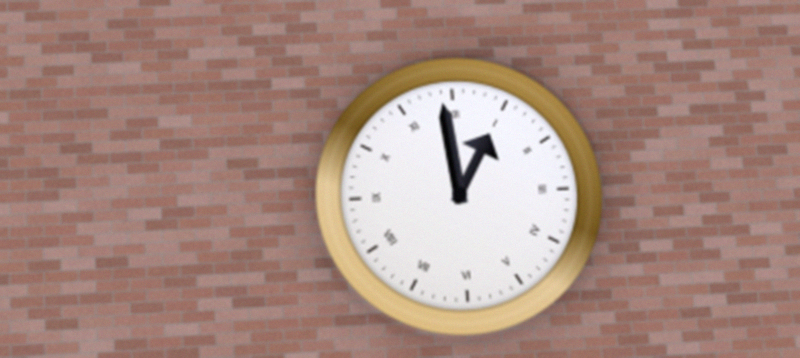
12:59
